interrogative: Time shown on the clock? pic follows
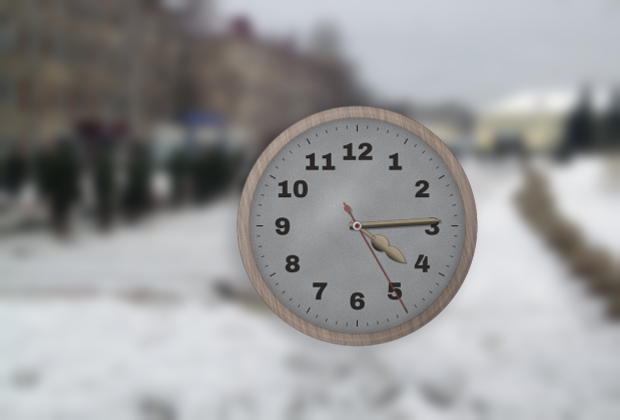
4:14:25
